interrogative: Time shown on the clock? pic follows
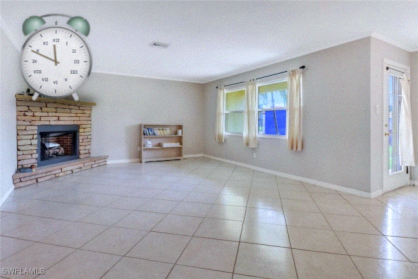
11:49
